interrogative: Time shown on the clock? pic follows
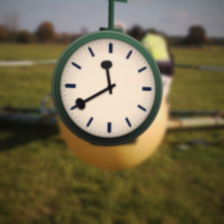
11:40
